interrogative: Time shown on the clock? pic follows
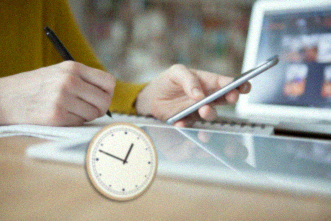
12:48
